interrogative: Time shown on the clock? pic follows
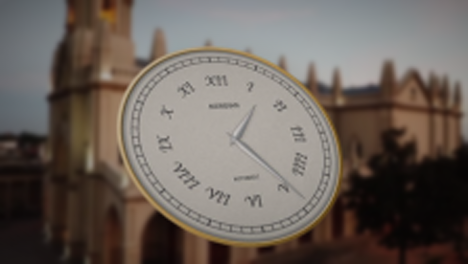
1:24
